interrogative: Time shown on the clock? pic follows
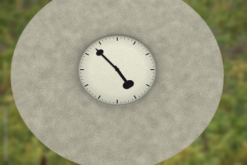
4:53
